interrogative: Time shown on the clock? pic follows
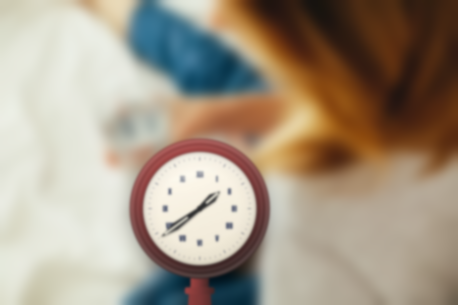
1:39
